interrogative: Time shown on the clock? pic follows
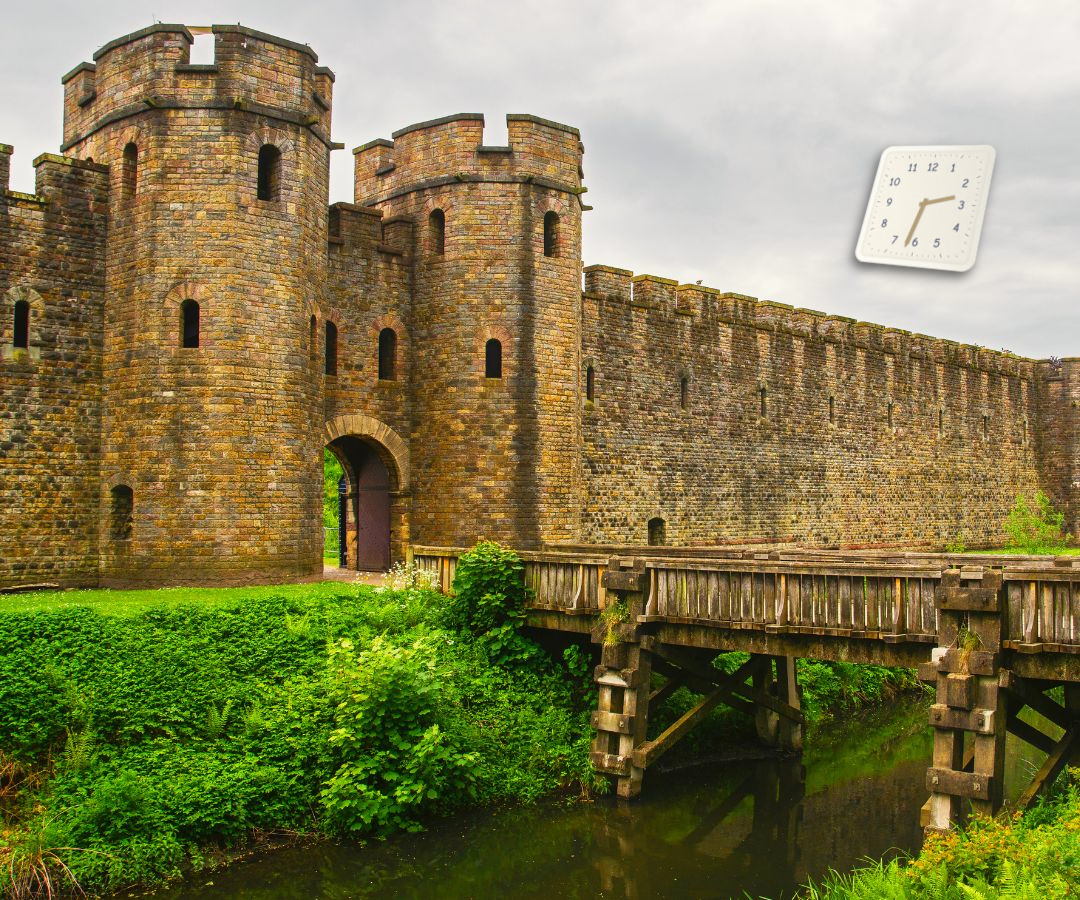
2:32
